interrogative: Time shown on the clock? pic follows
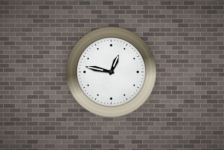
12:47
